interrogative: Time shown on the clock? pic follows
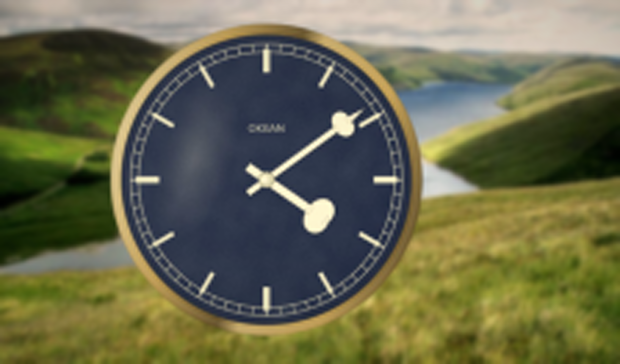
4:09
